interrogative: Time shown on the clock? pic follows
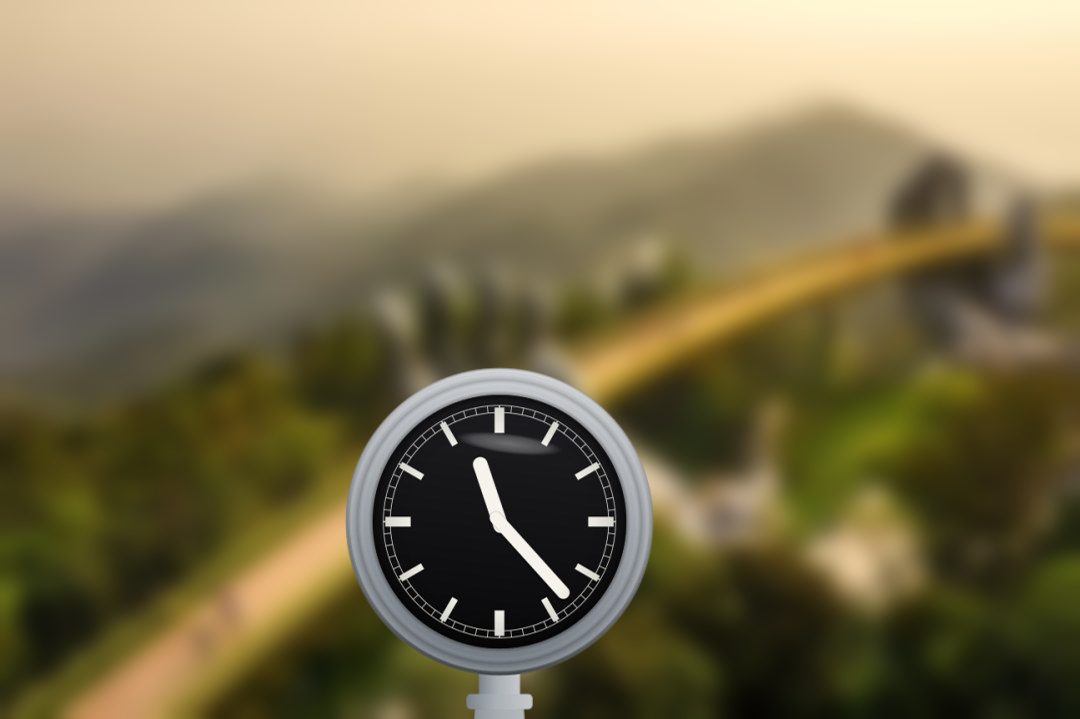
11:23
